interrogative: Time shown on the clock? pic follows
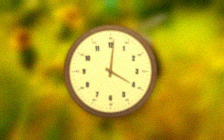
4:01
